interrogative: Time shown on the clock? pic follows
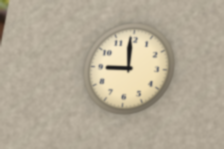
8:59
